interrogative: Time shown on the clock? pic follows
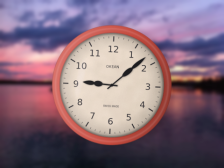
9:08
